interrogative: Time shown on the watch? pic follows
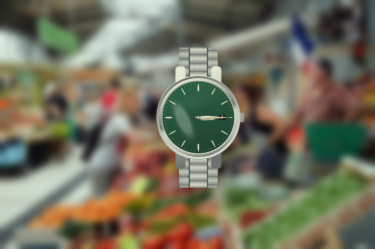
3:15
